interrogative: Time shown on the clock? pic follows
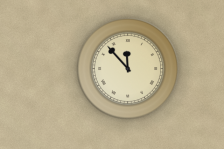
11:53
